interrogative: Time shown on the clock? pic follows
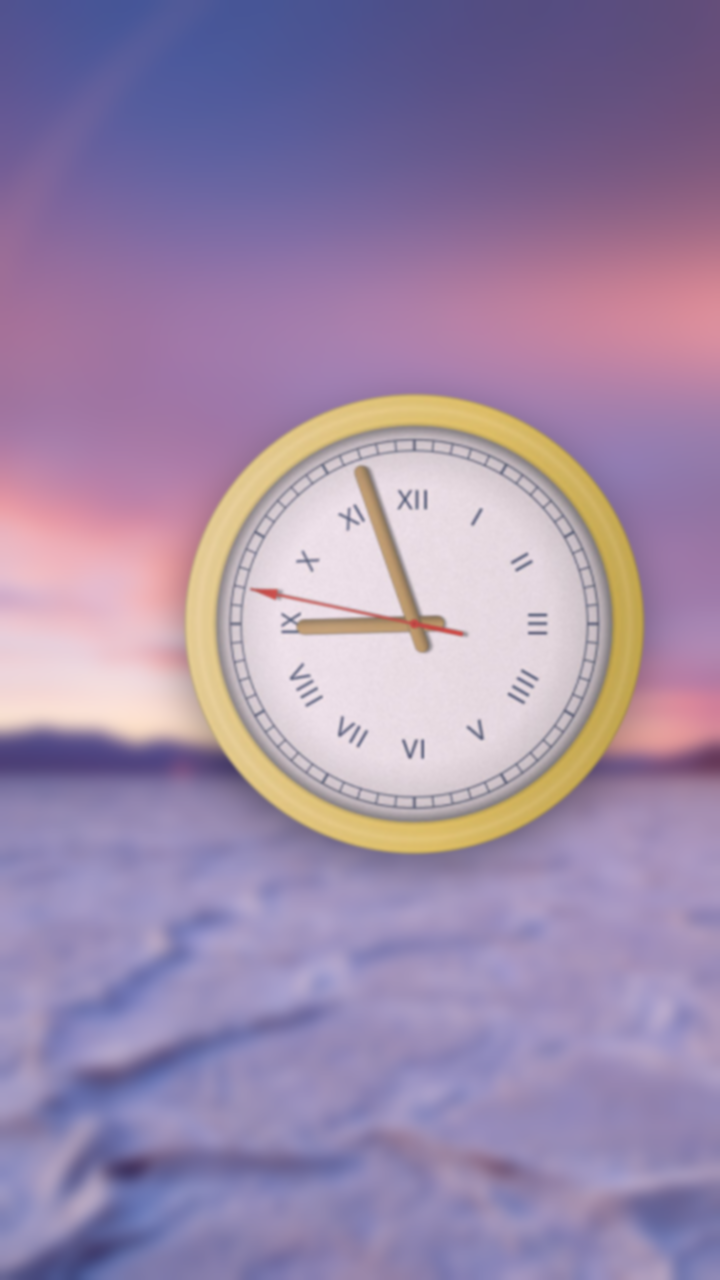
8:56:47
